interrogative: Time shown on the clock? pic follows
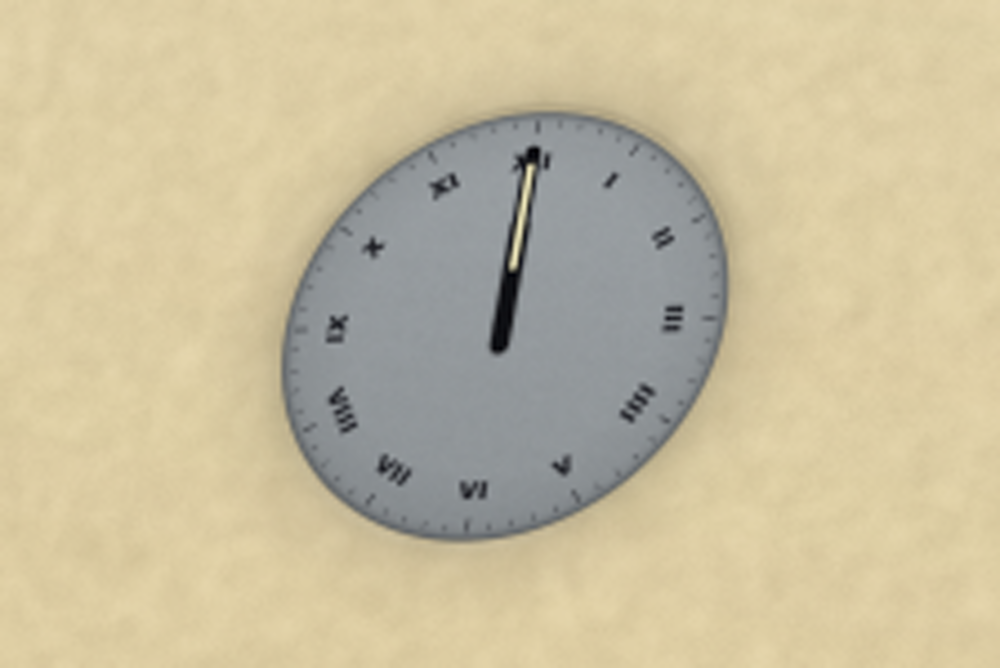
12:00
